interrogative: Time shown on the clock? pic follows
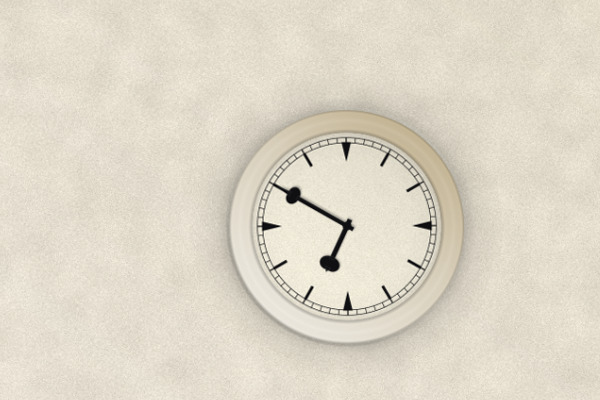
6:50
